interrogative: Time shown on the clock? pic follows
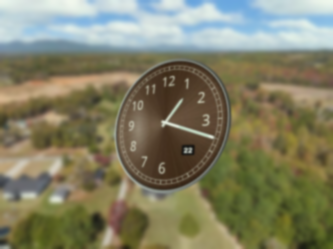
1:18
